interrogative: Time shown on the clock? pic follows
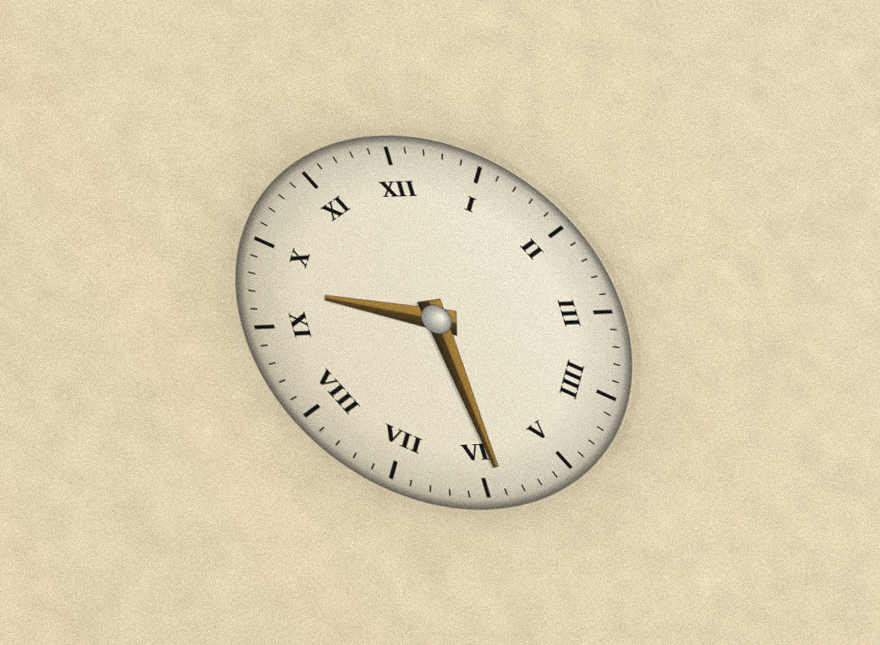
9:29
